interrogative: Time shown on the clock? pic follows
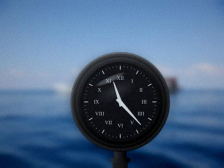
11:23
